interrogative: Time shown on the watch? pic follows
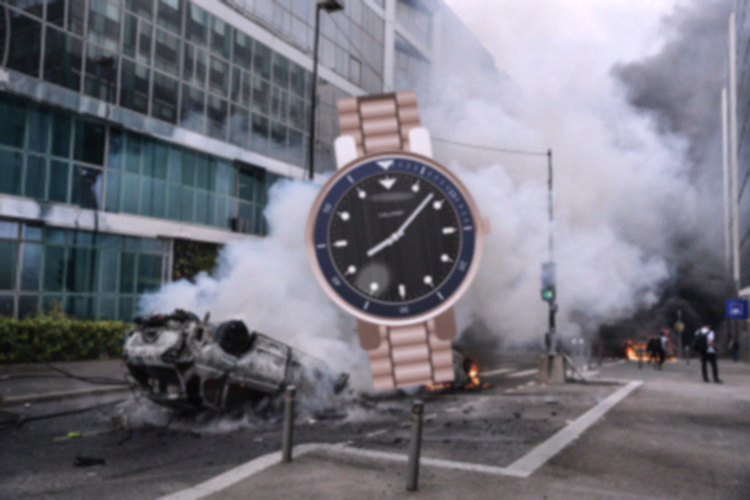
8:08
